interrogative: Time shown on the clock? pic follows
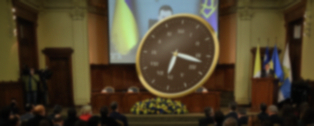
6:17
